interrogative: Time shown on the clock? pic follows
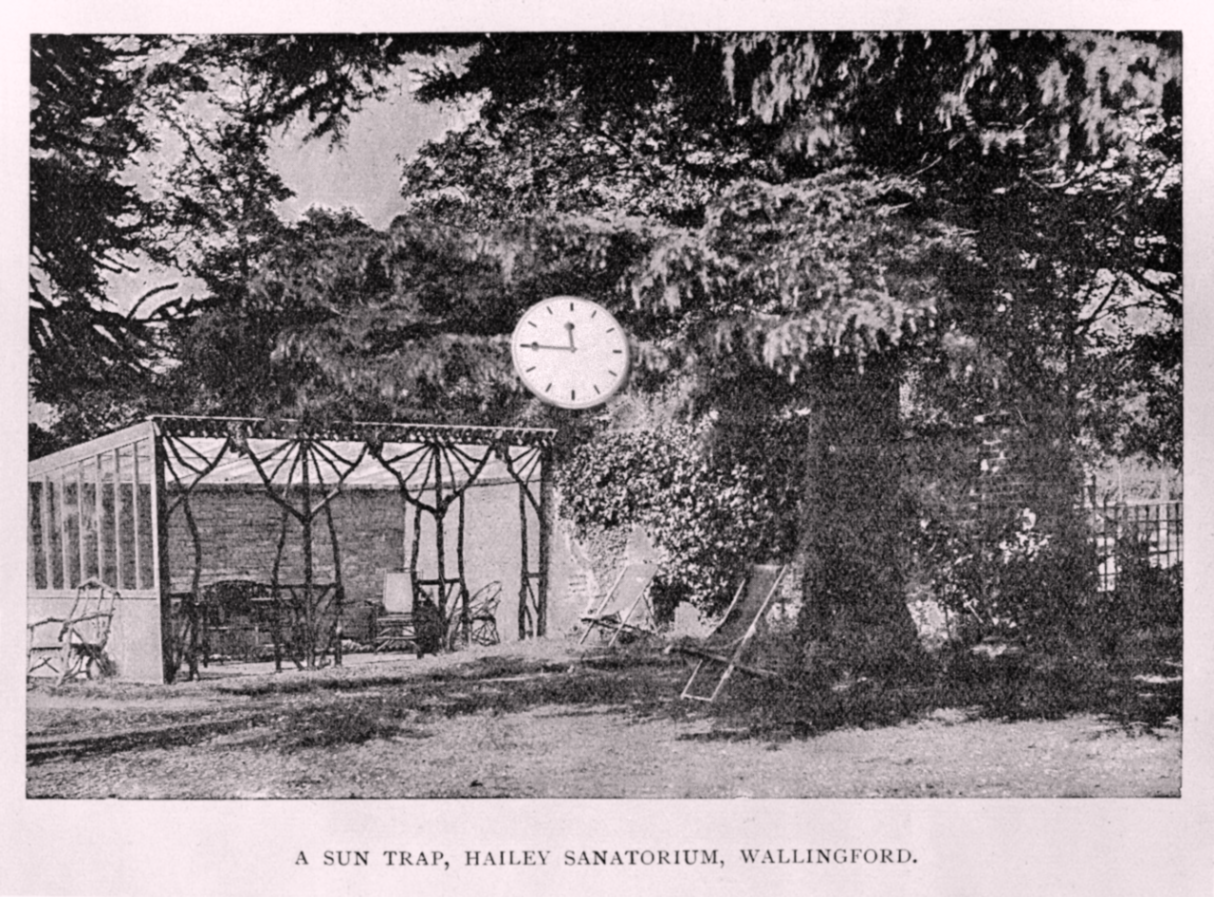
11:45
